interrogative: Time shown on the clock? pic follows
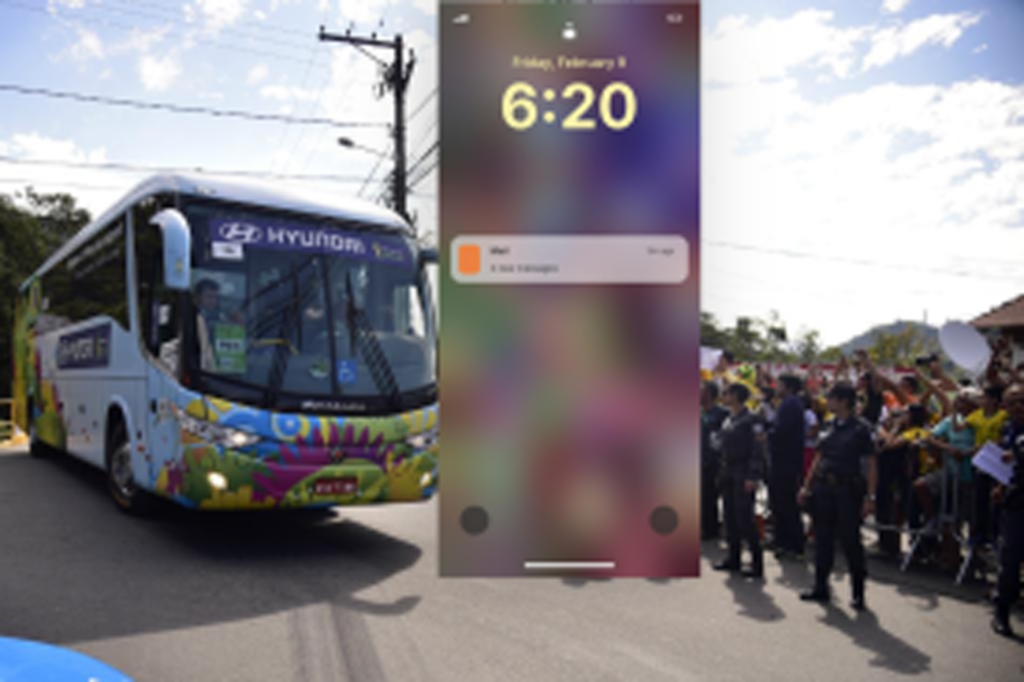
6:20
